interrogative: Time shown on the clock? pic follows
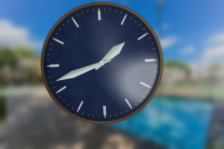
1:42
